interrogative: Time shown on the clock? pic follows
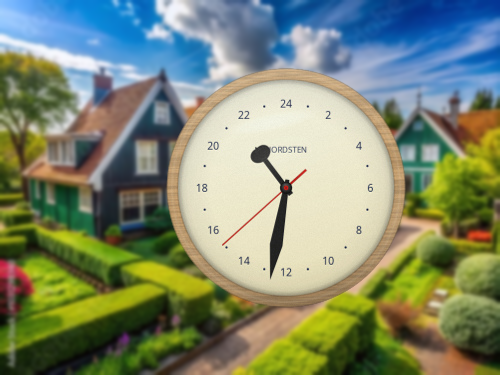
21:31:38
